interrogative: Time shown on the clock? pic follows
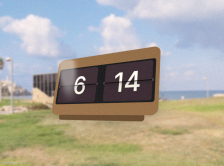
6:14
